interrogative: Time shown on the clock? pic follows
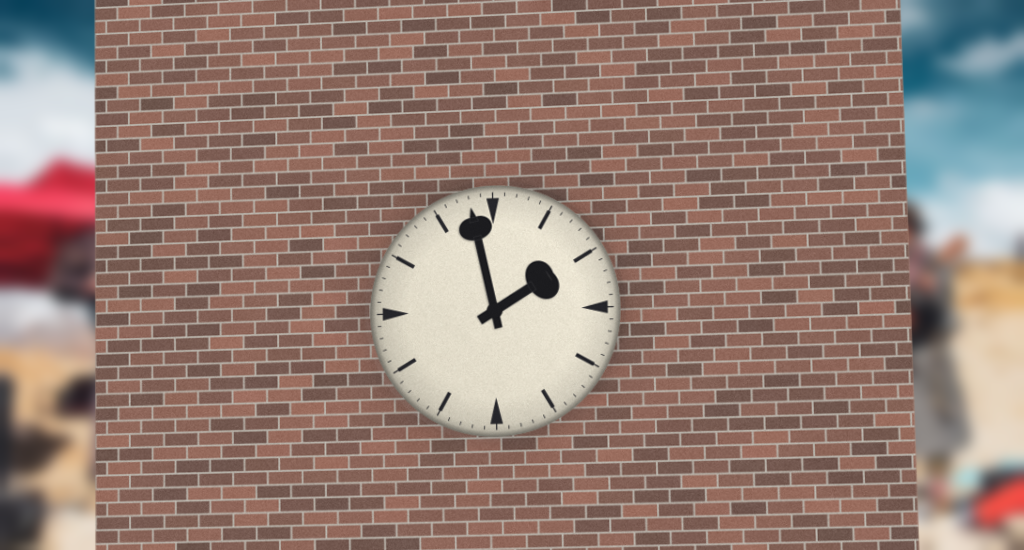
1:58
